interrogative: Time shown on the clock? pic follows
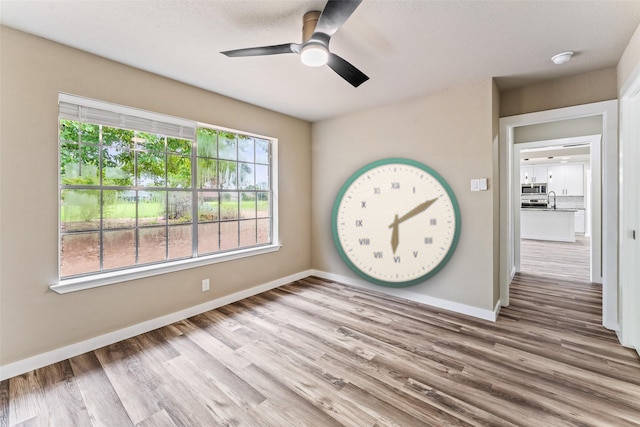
6:10
